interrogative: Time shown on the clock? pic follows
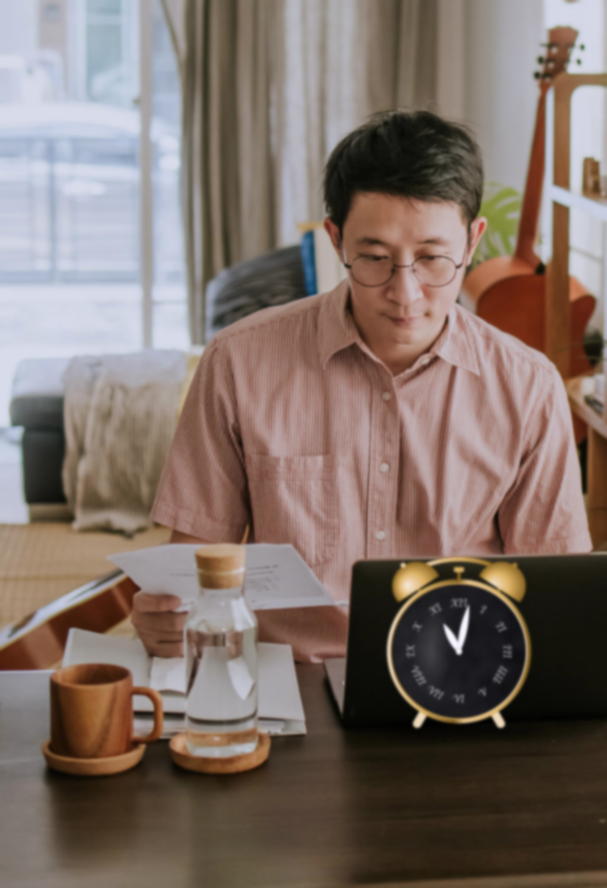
11:02
